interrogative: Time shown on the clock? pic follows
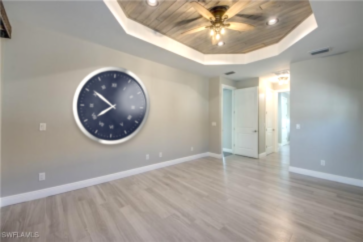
7:51
